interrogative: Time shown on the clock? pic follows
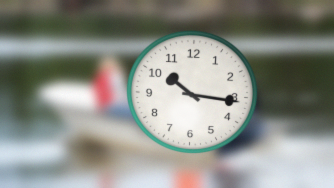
10:16
